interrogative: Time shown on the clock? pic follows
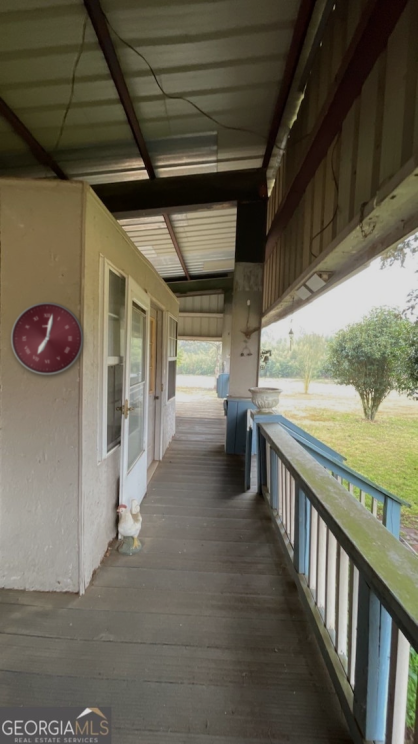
7:02
